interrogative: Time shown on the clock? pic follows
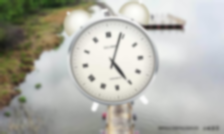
5:04
